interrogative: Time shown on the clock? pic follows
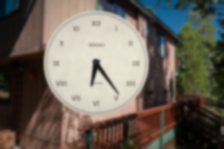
6:24
